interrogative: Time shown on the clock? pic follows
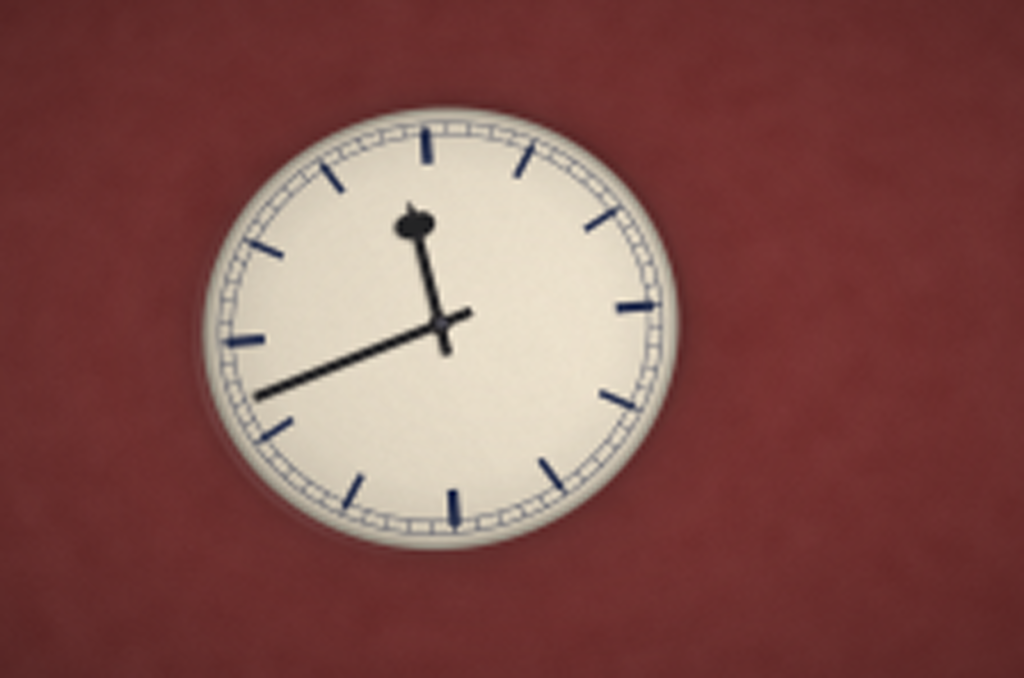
11:42
